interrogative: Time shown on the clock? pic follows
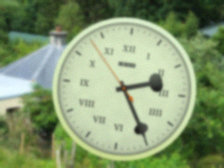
2:24:53
